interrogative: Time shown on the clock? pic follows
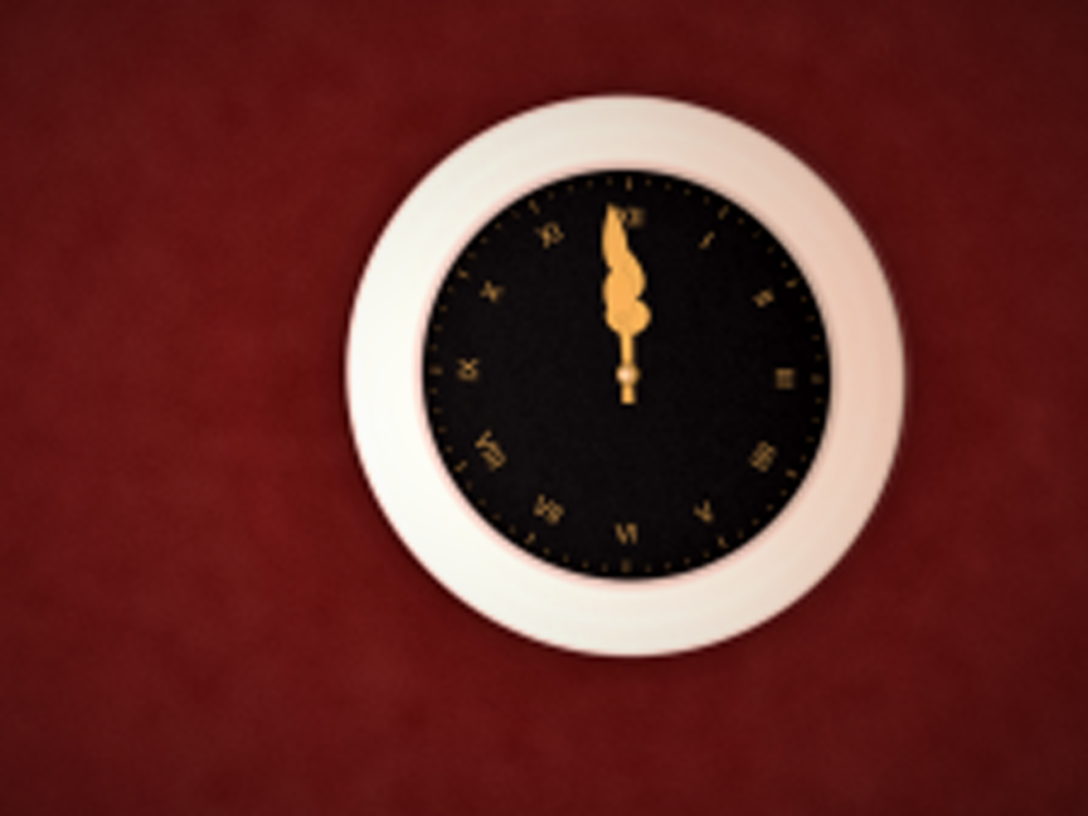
11:59
